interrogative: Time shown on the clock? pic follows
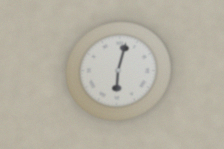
6:02
